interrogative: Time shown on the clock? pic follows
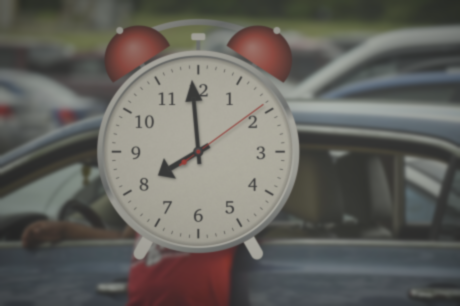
7:59:09
